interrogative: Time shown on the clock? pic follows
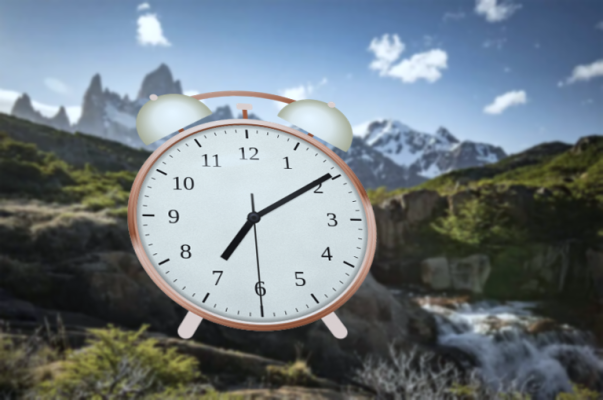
7:09:30
